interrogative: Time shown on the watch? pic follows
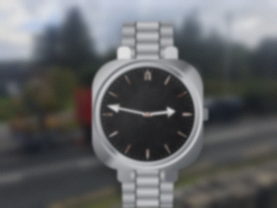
2:47
